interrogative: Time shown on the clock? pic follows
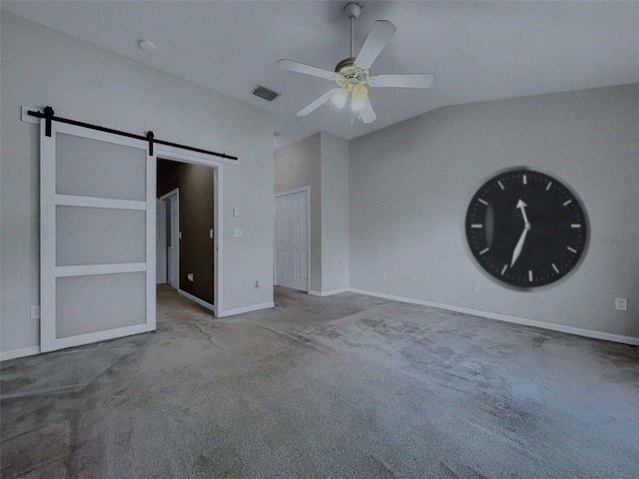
11:34
